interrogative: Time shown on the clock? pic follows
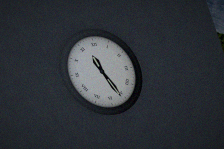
11:26
